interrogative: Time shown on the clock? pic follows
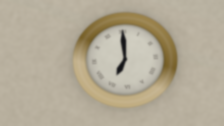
7:00
